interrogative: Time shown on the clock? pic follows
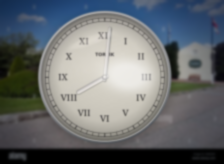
8:01
